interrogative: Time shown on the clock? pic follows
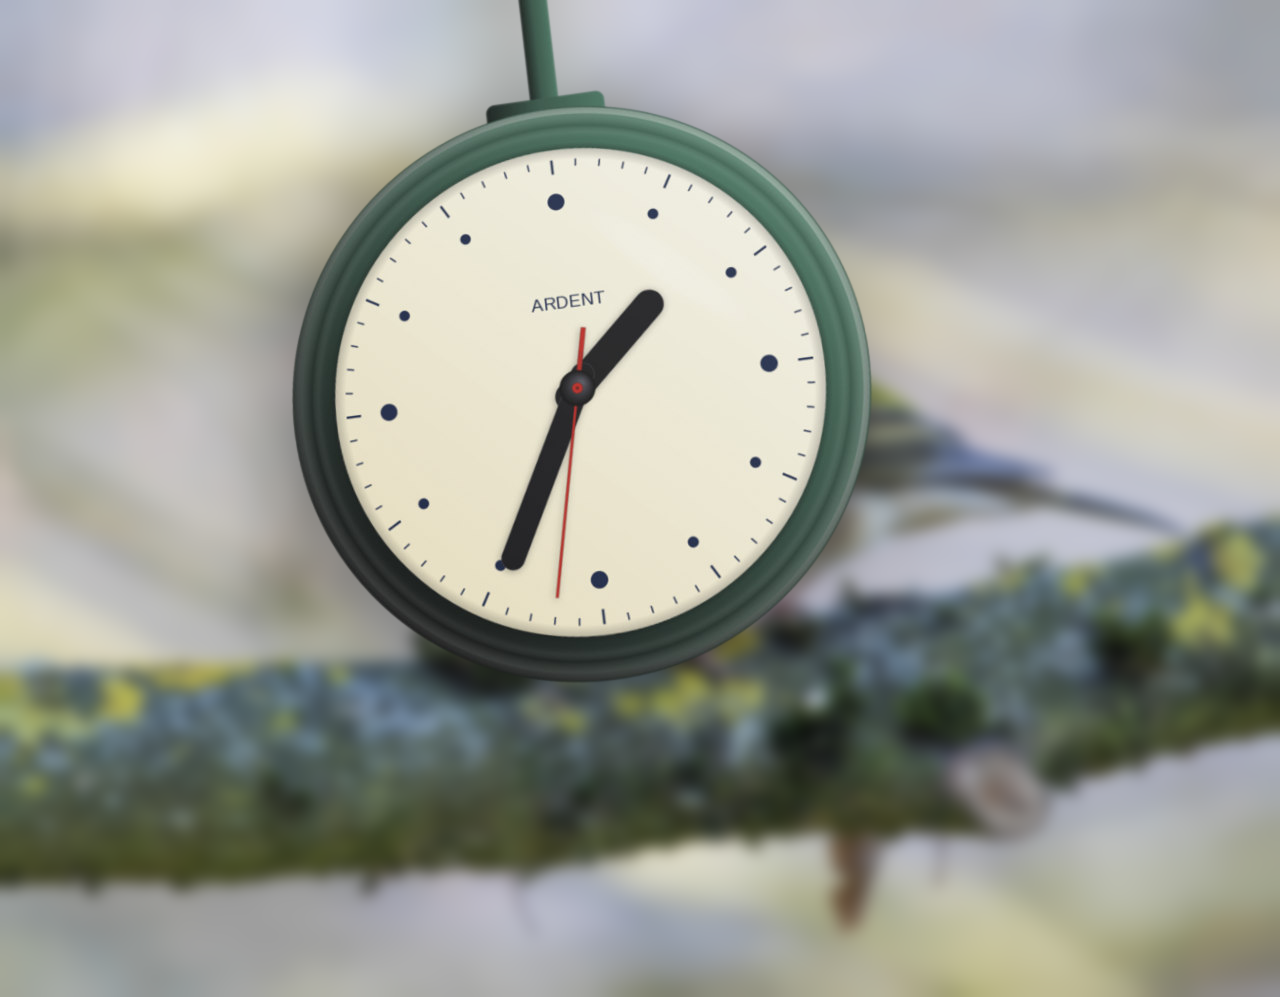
1:34:32
